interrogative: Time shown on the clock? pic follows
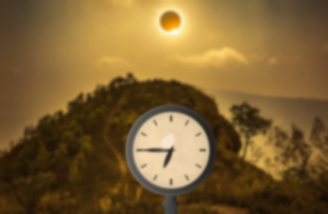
6:45
